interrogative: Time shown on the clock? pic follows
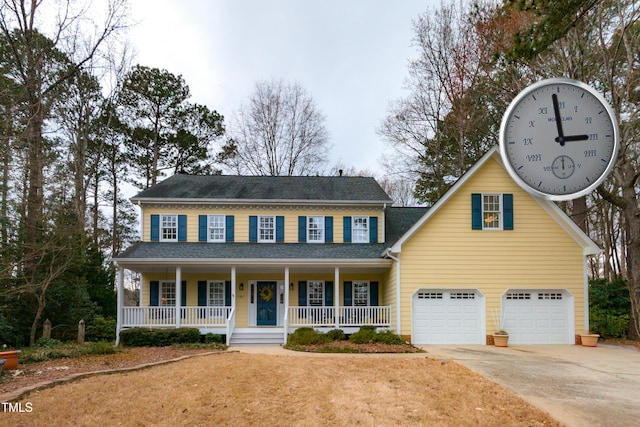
2:59
